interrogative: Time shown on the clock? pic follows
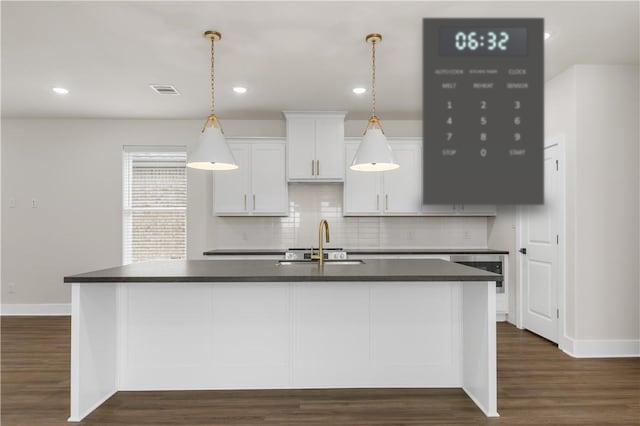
6:32
